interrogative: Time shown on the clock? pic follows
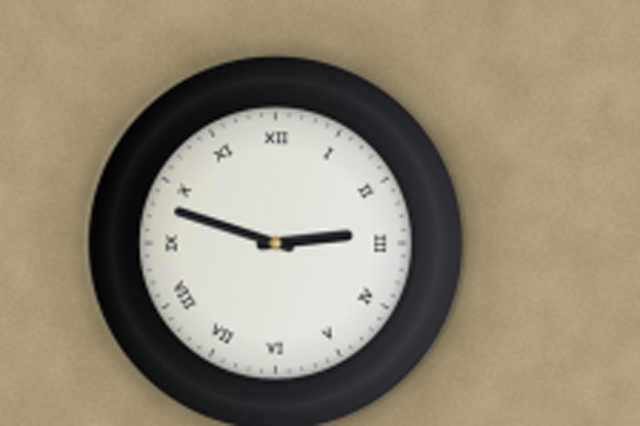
2:48
